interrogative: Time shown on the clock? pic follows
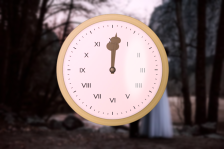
12:01
